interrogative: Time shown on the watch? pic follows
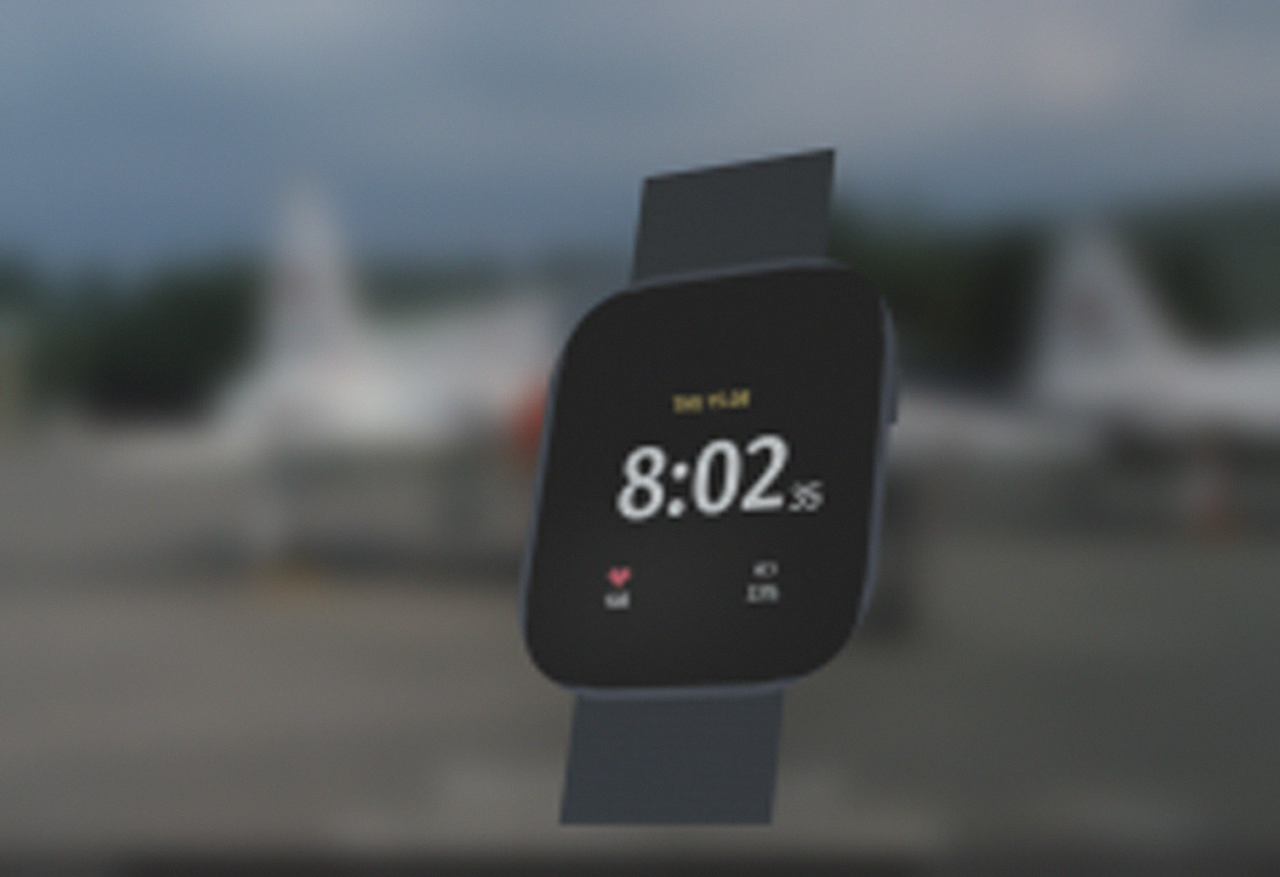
8:02
